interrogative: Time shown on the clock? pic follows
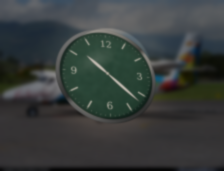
10:22
